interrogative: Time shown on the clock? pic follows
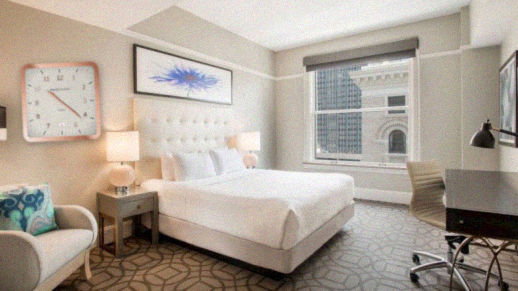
10:22
